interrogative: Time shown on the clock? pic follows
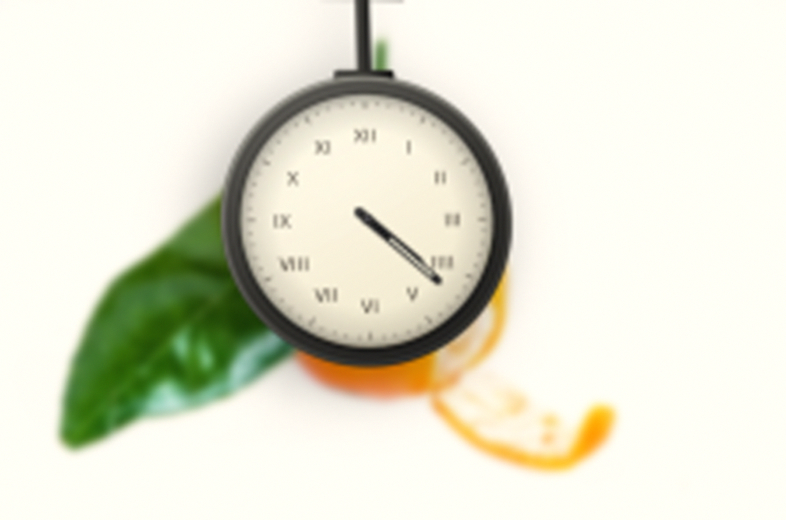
4:22
